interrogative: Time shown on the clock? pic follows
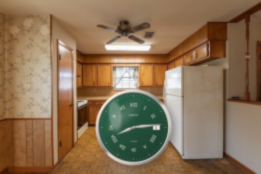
8:14
